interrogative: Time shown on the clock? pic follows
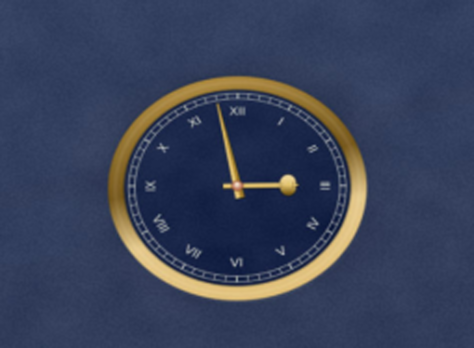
2:58
